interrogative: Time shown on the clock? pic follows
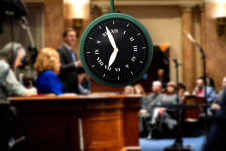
6:57
